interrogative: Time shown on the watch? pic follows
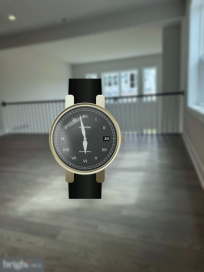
5:58
